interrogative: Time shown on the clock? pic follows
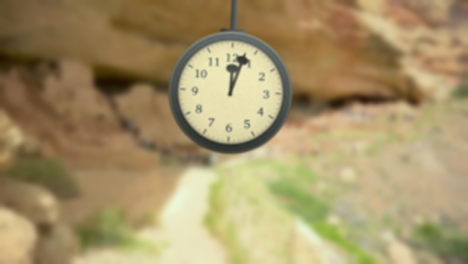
12:03
